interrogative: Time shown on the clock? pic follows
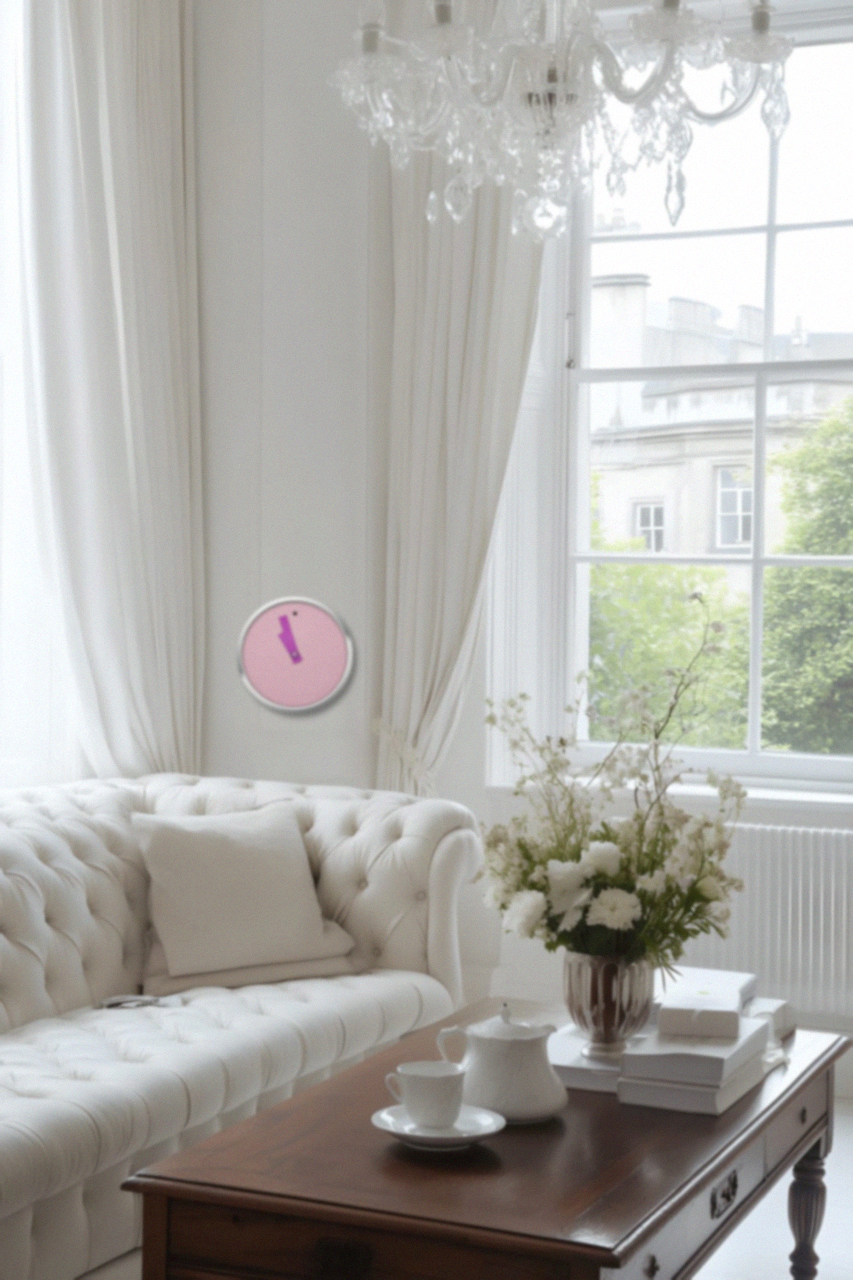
10:57
